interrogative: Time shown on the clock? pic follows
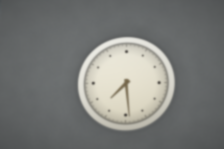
7:29
